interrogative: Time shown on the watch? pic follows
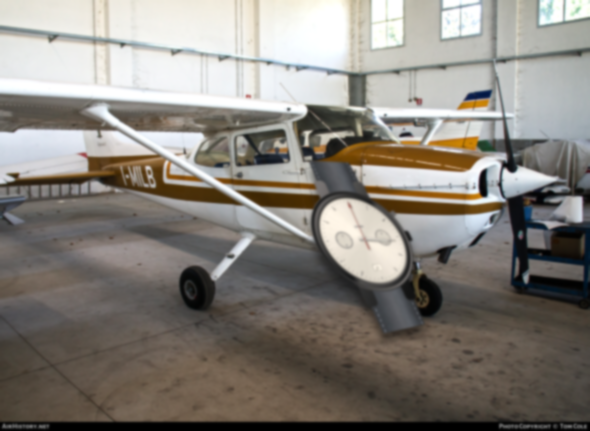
3:16
